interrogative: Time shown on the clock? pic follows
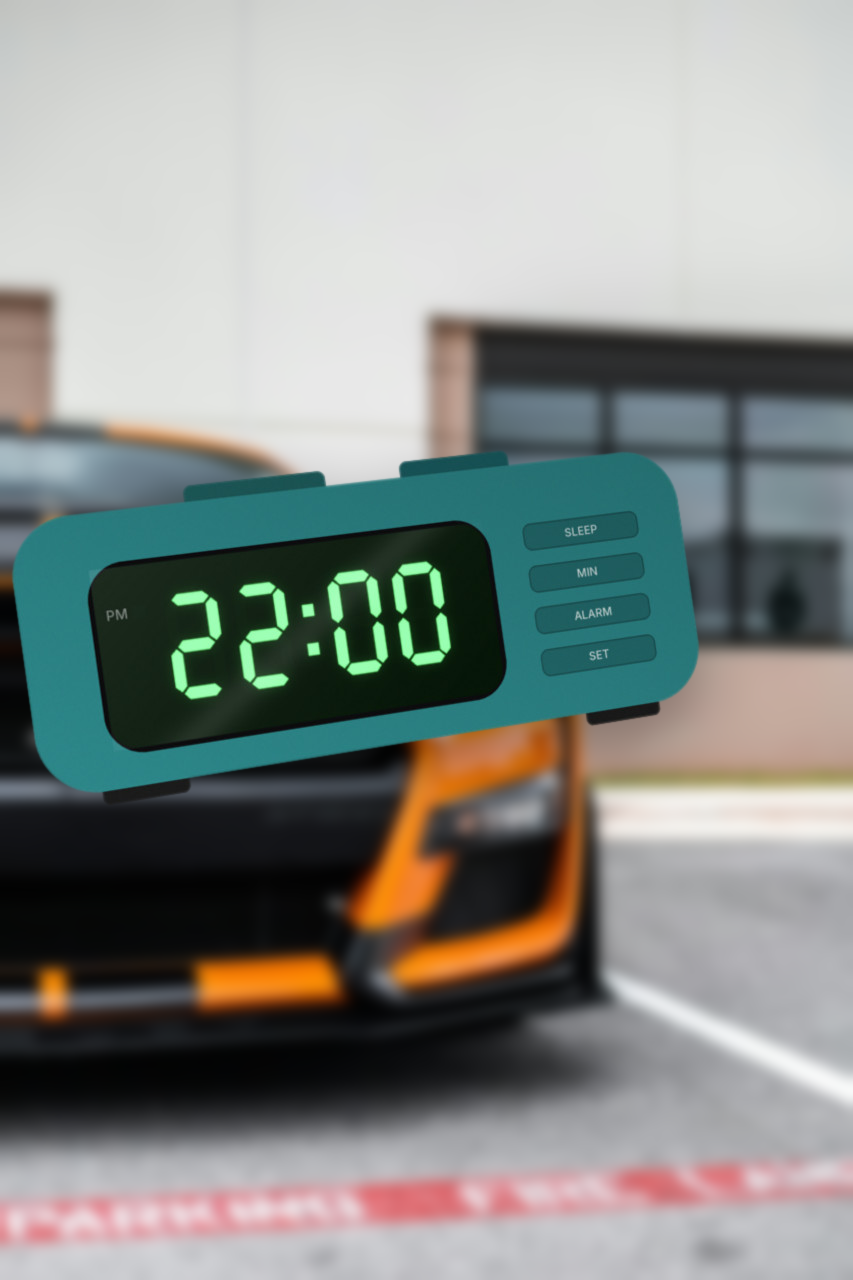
22:00
